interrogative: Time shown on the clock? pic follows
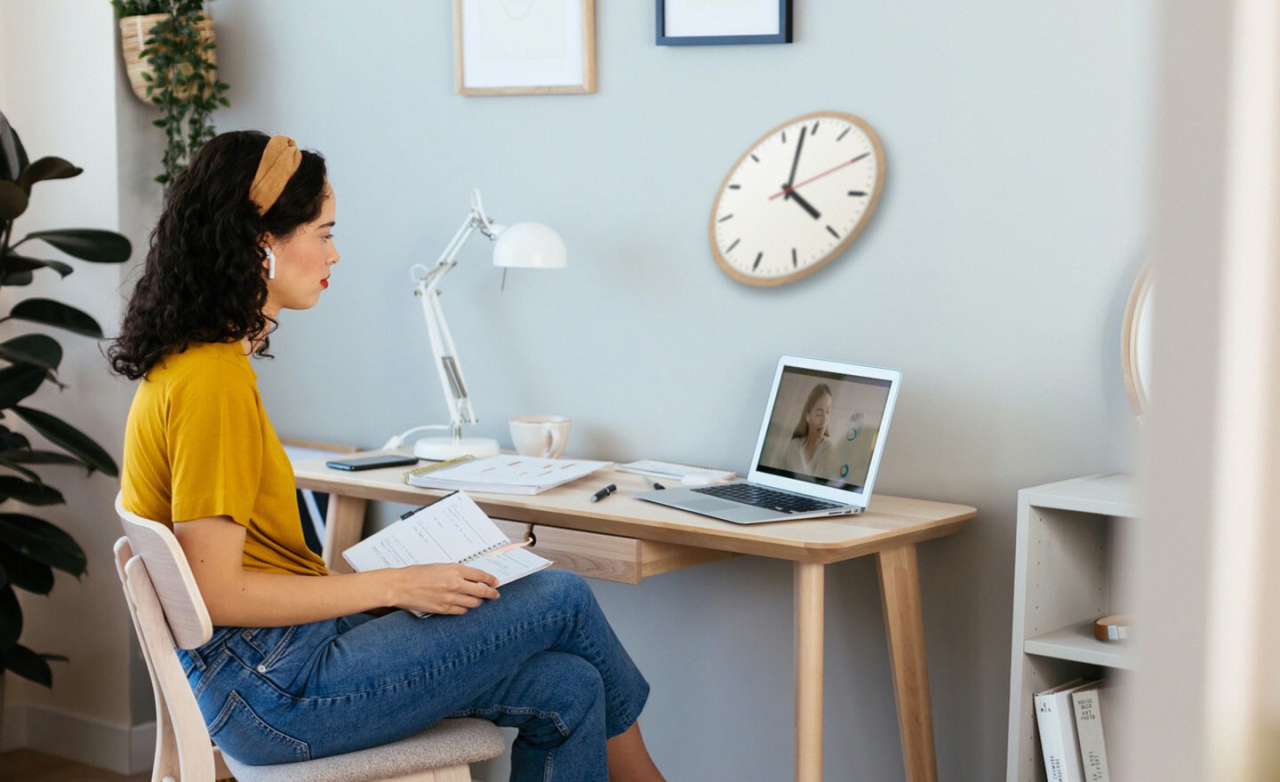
3:58:10
